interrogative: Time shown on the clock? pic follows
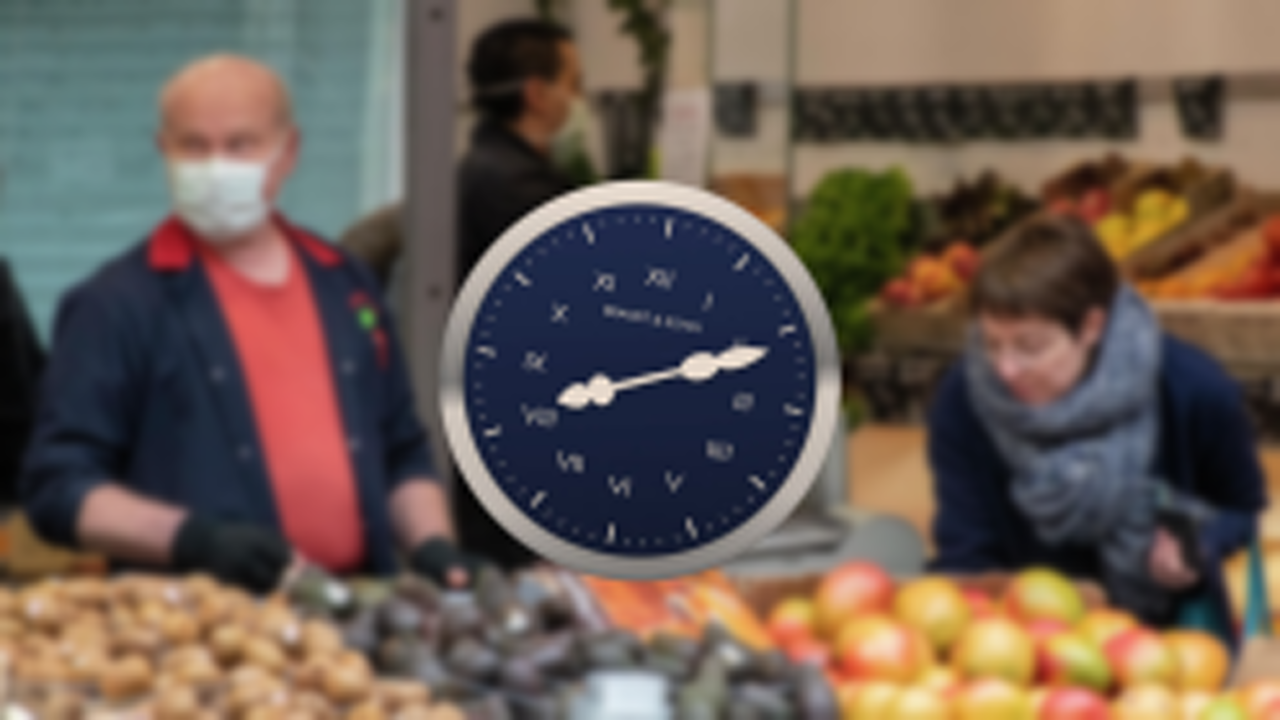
8:11
